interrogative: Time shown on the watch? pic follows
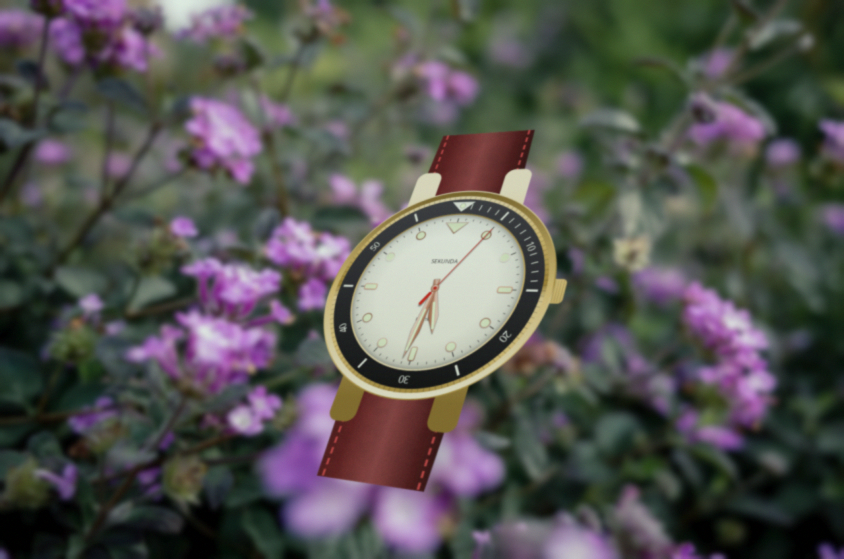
5:31:05
